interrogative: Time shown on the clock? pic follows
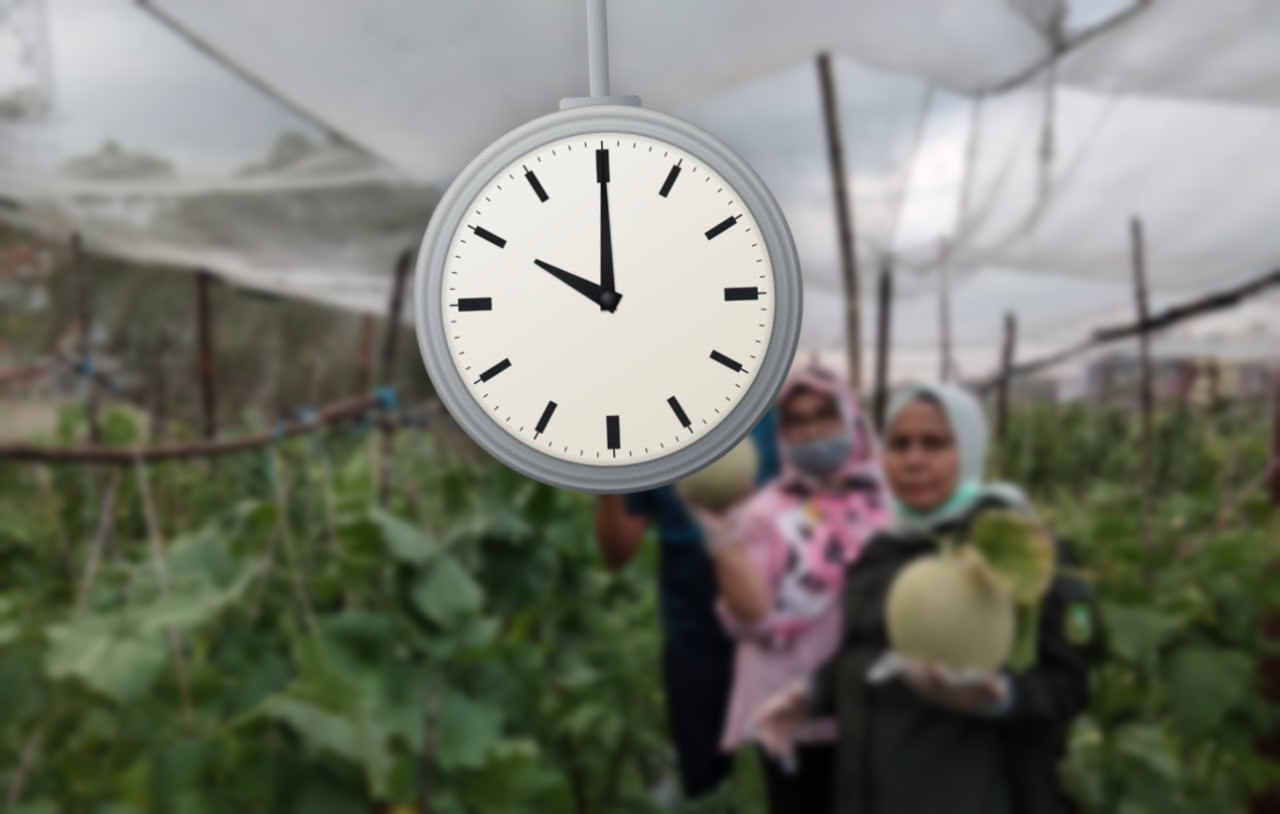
10:00
